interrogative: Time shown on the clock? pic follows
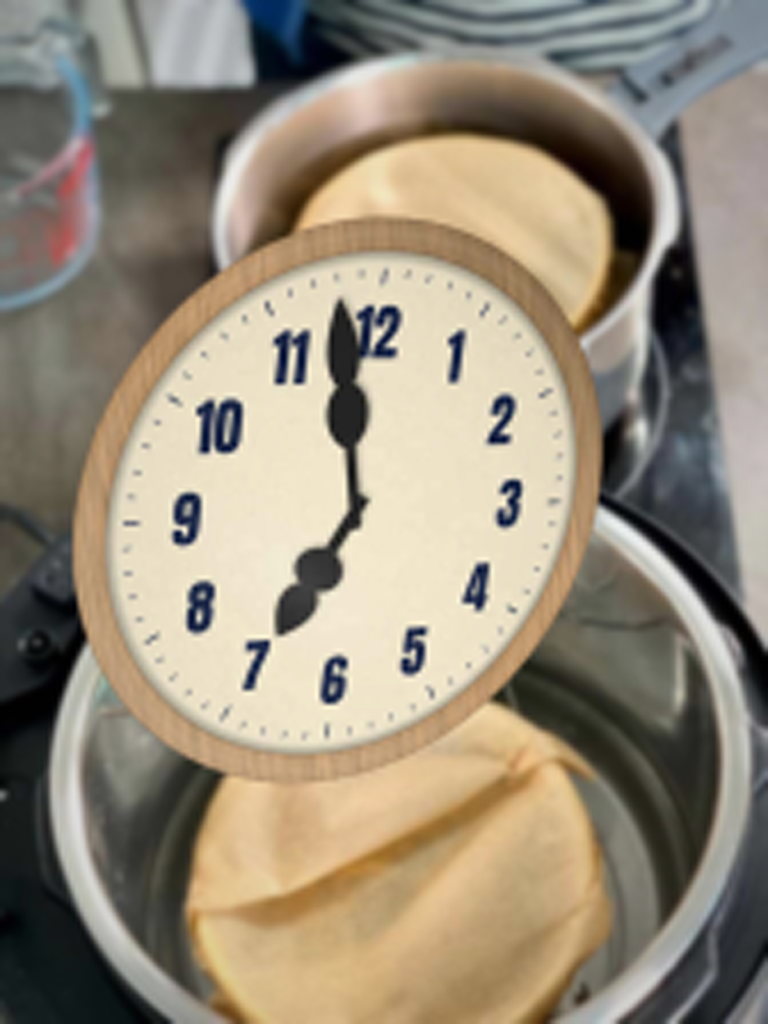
6:58
